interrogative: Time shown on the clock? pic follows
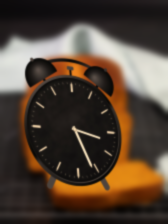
3:26
